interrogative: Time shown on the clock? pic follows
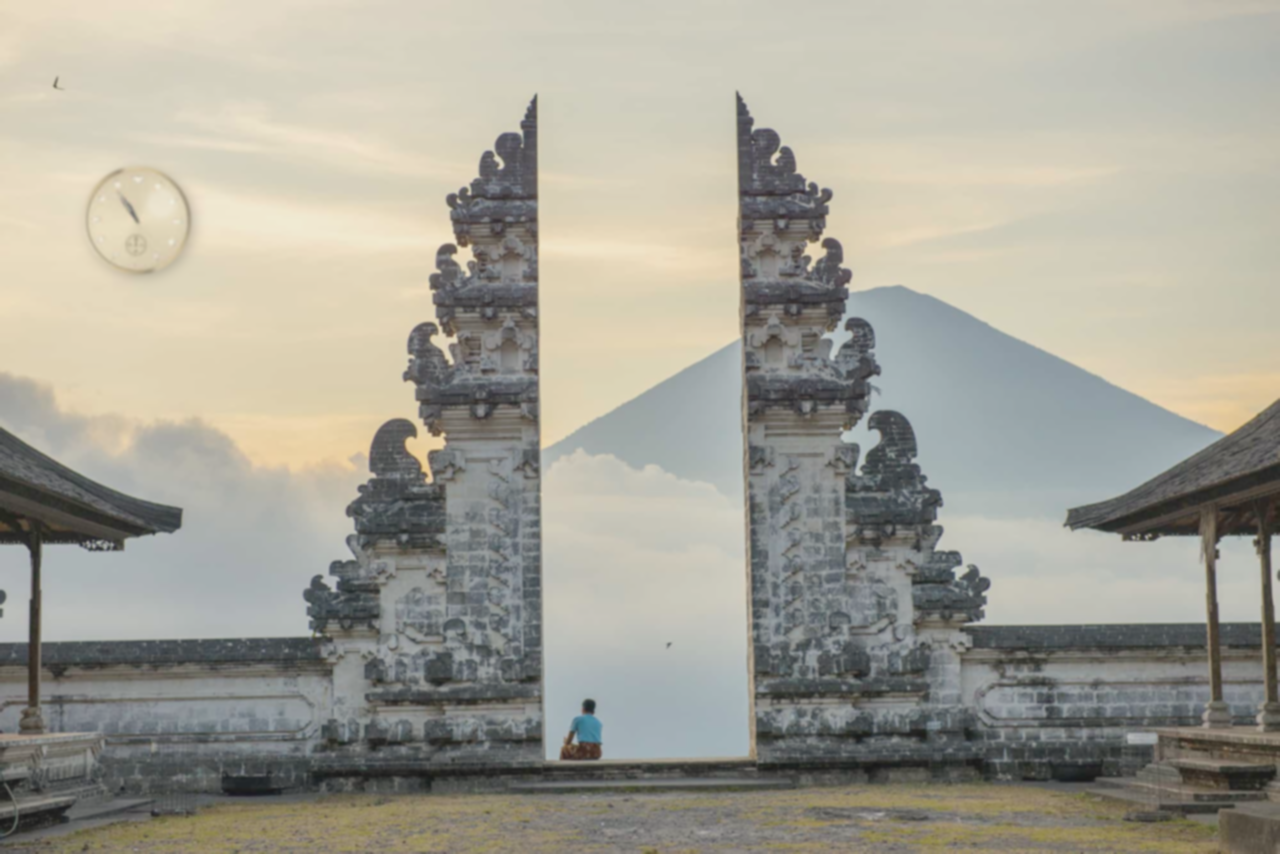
10:54
